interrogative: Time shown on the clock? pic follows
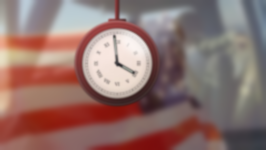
3:59
